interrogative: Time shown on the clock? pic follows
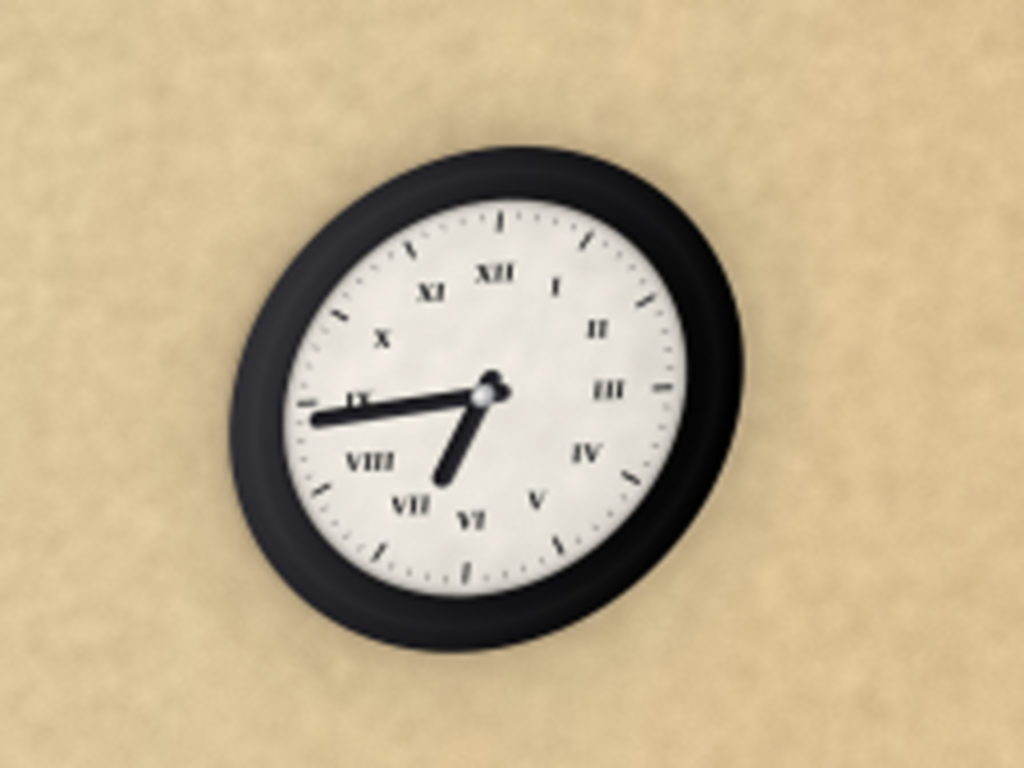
6:44
